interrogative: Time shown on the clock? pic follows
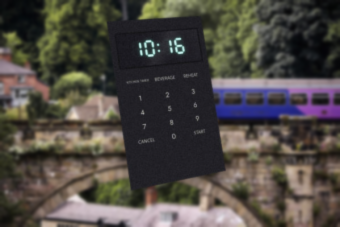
10:16
